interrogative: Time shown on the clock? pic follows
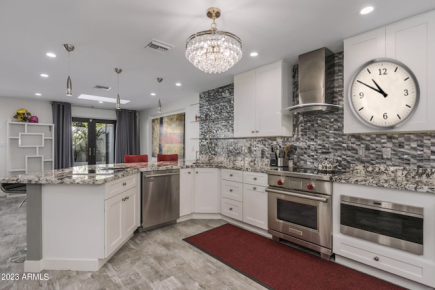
10:50
